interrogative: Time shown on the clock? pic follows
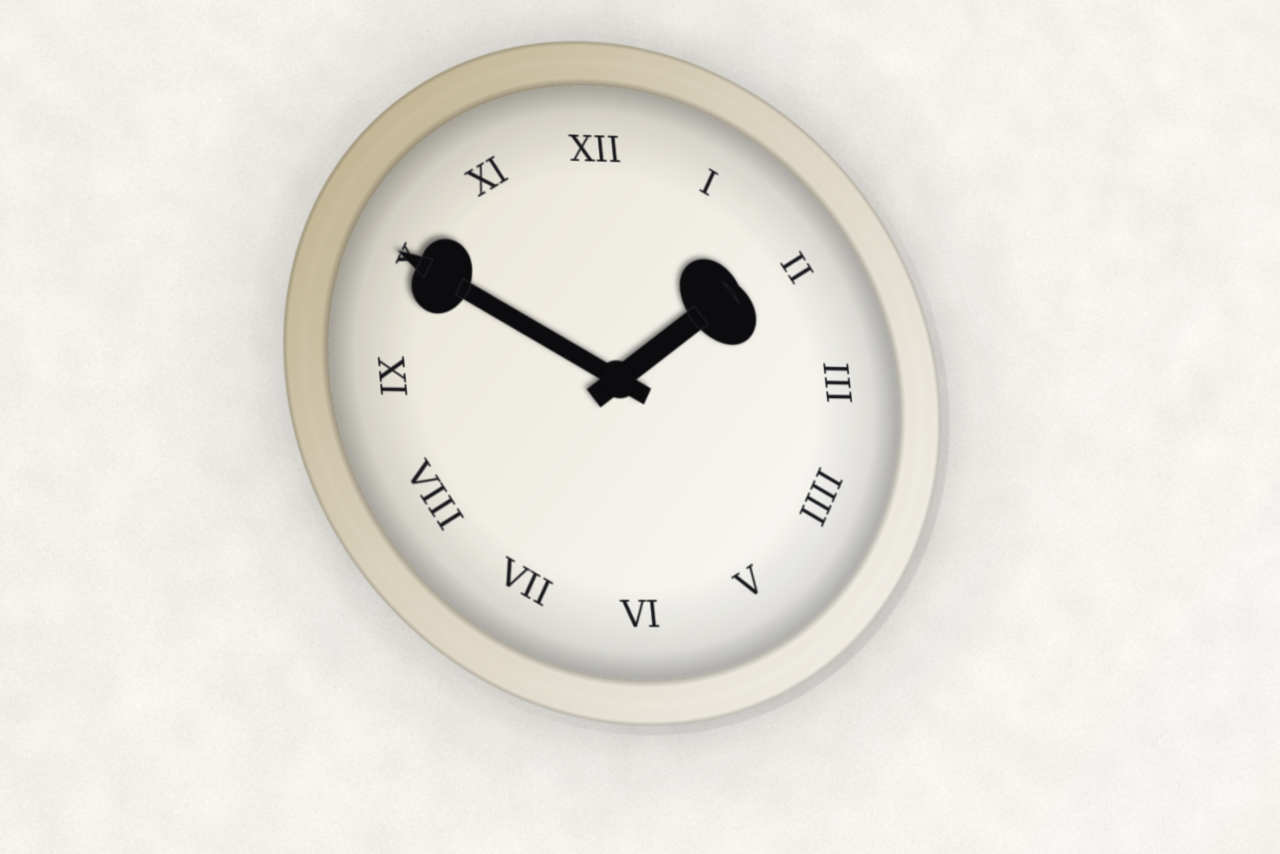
1:50
